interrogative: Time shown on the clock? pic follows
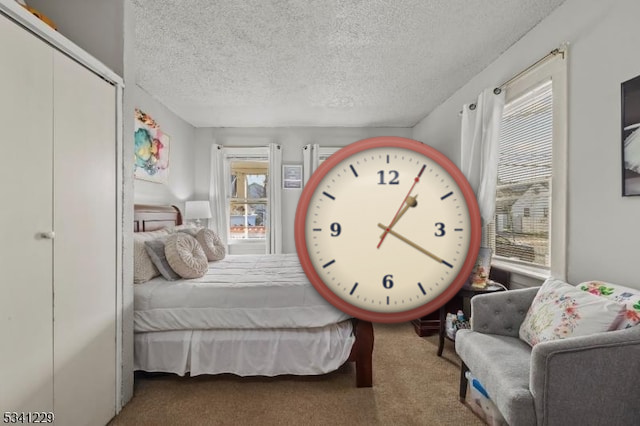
1:20:05
